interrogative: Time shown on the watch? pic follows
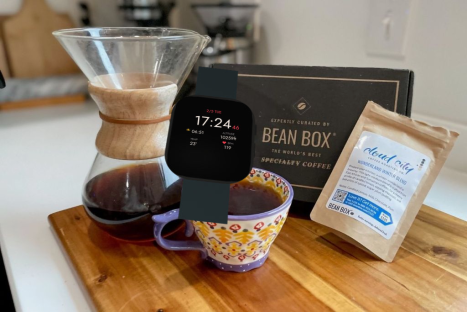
17:24
